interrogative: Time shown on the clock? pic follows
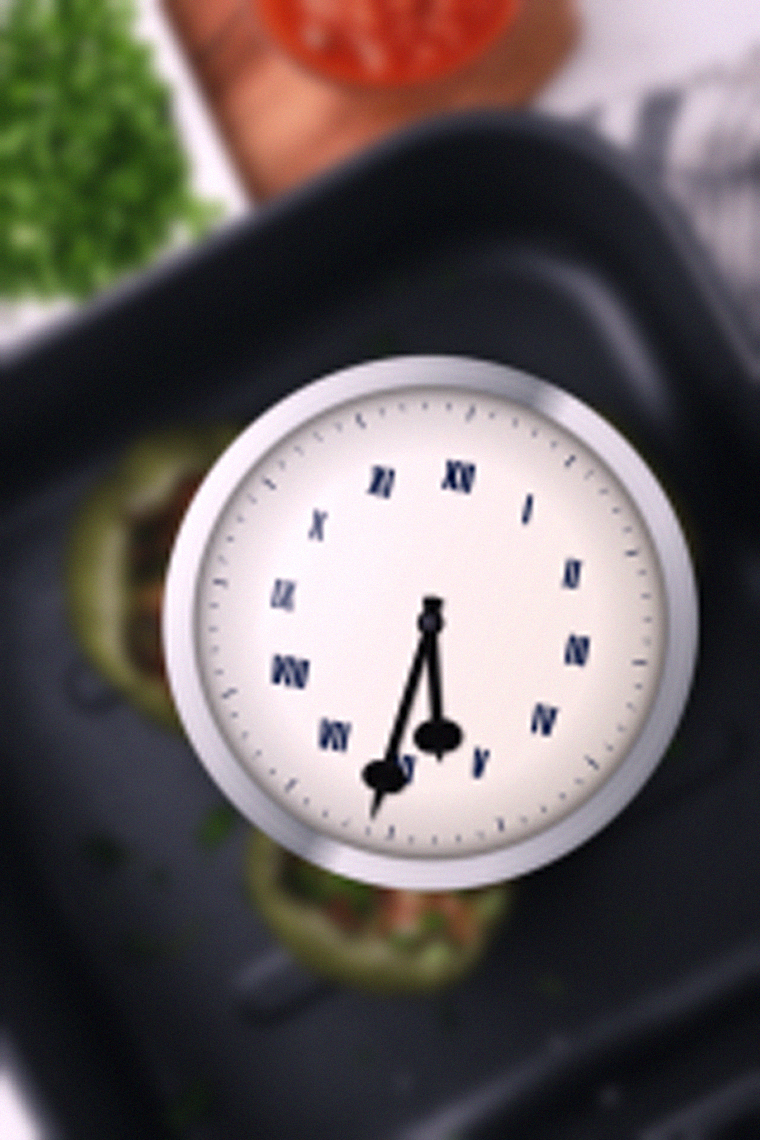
5:31
